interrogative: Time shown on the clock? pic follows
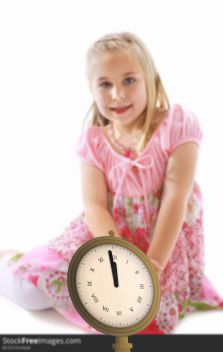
11:59
